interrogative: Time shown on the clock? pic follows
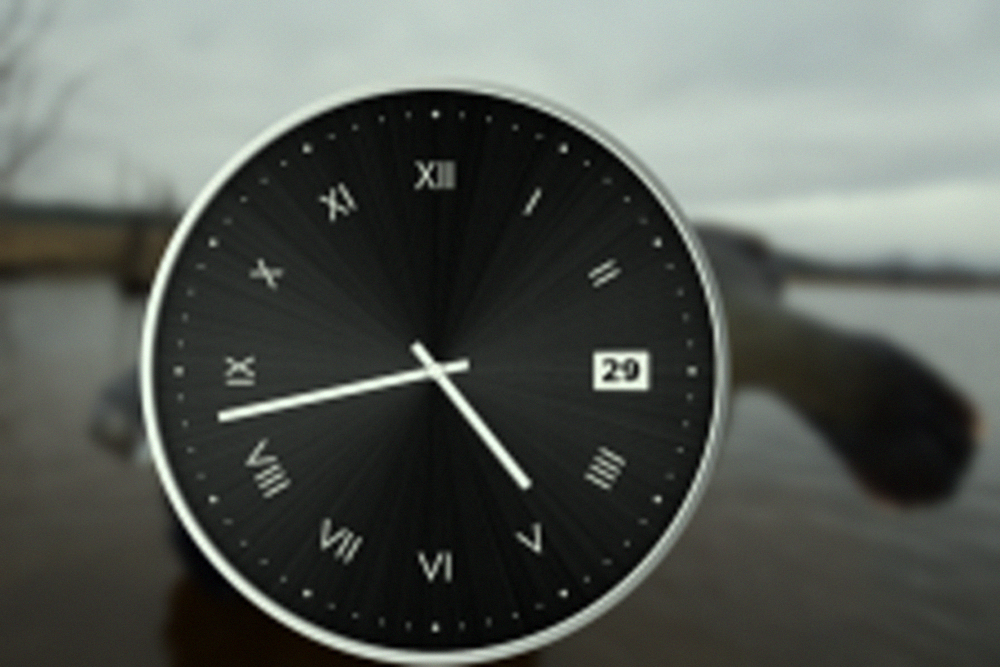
4:43
